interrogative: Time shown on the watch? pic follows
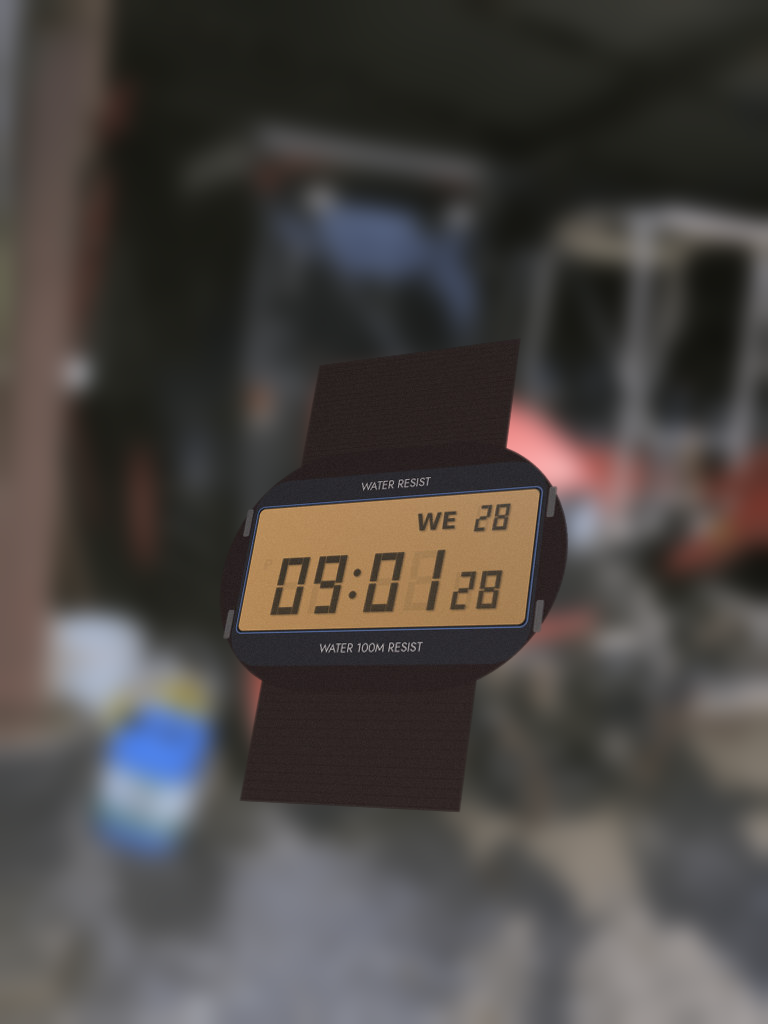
9:01:28
